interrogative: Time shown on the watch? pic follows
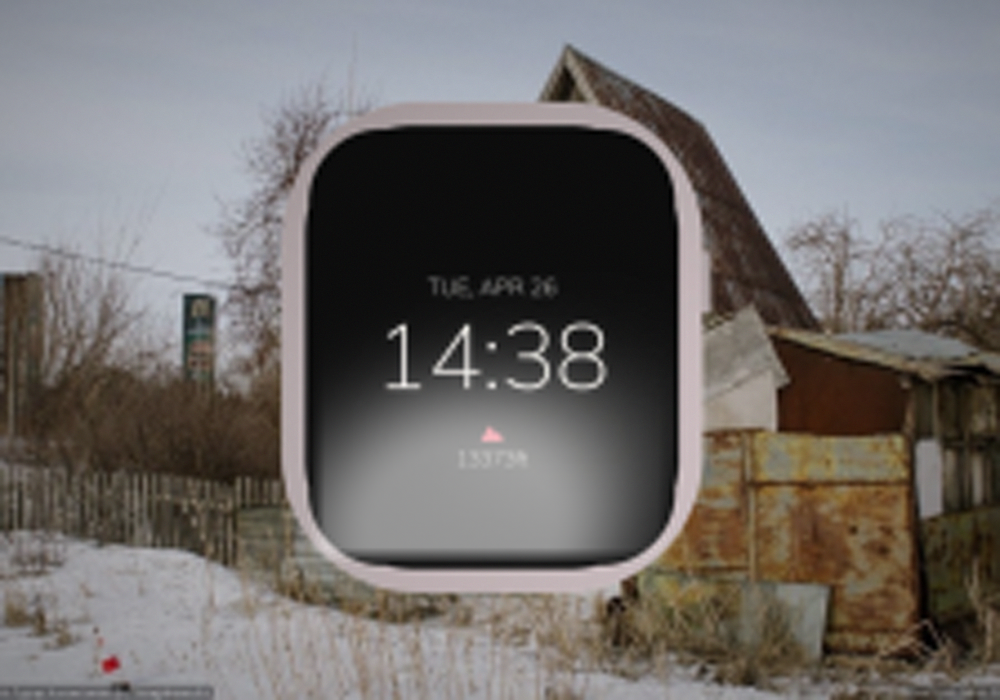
14:38
